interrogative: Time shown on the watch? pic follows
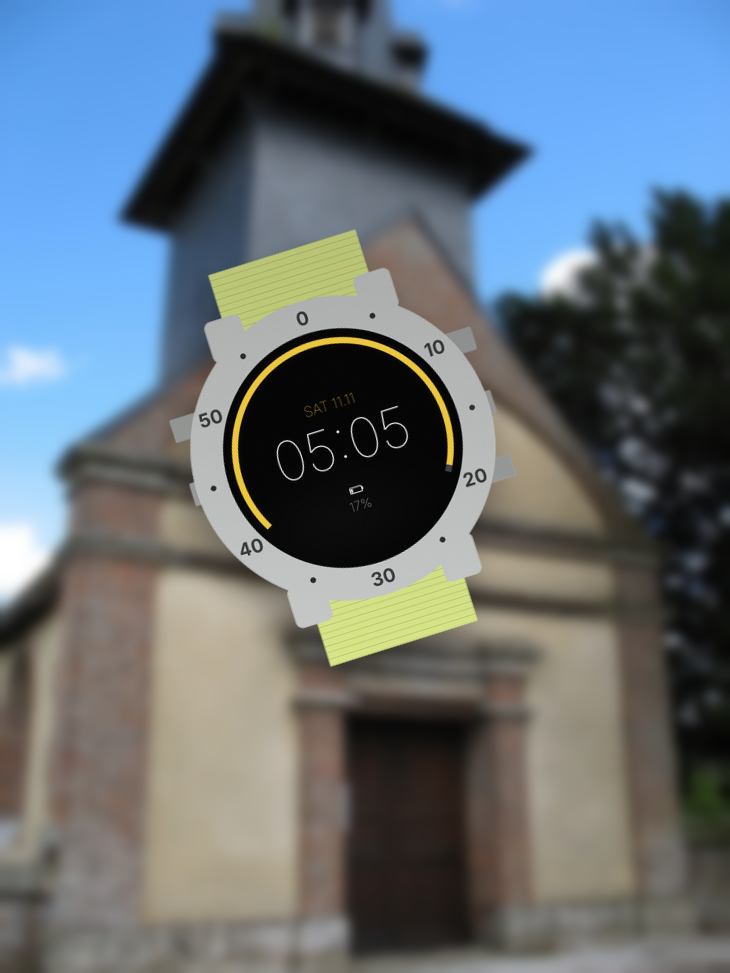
5:05
